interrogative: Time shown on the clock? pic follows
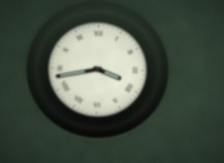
3:43
